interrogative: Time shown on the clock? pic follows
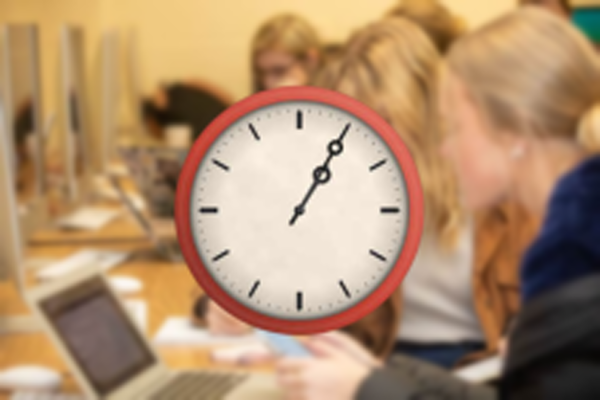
1:05
